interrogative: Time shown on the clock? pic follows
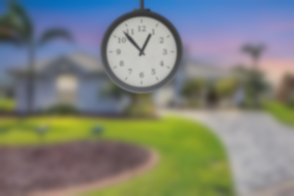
12:53
